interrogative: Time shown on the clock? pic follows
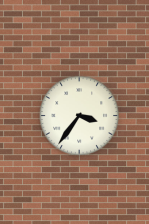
3:36
